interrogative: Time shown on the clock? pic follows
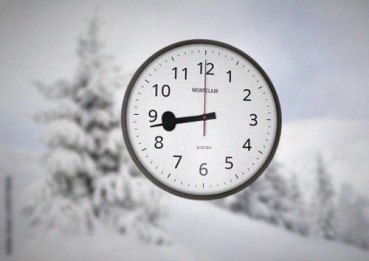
8:43:00
